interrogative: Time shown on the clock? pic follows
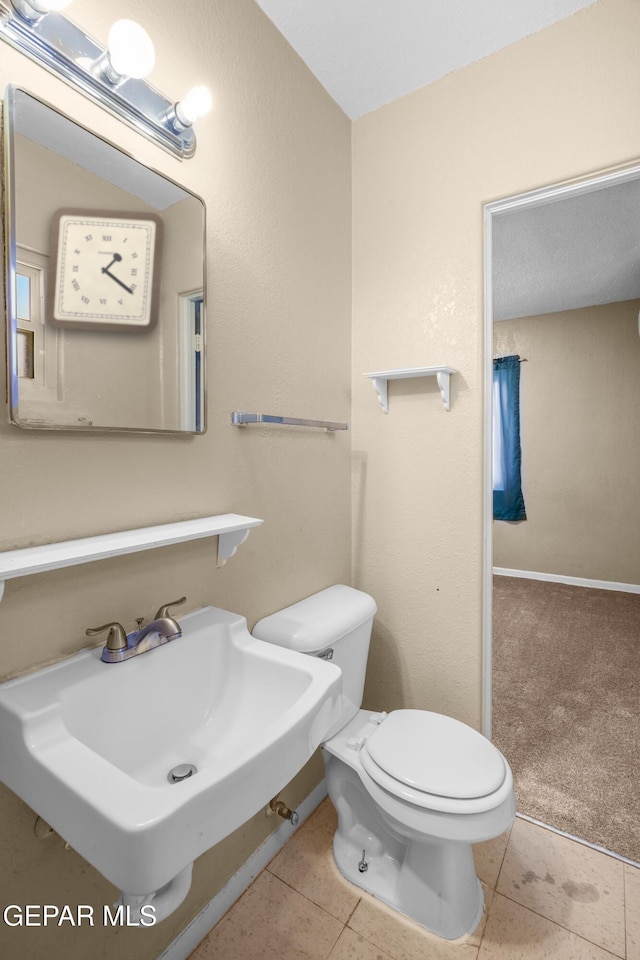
1:21
